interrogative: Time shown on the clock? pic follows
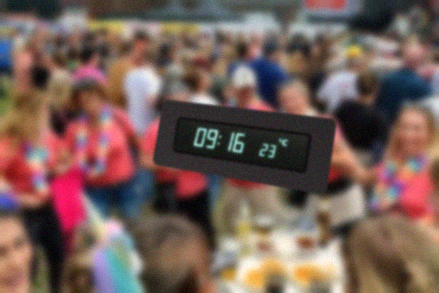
9:16
